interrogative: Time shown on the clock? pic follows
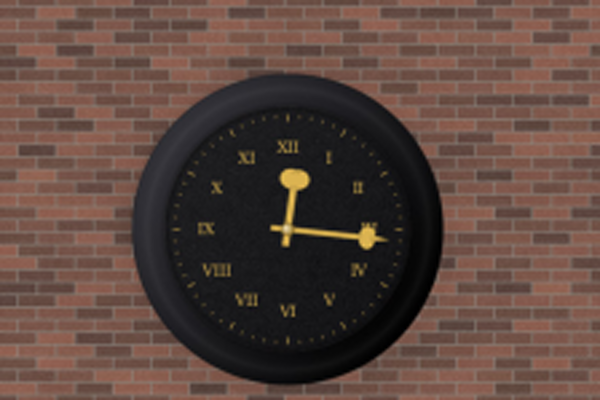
12:16
